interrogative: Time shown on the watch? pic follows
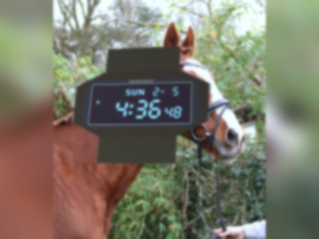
4:36:48
